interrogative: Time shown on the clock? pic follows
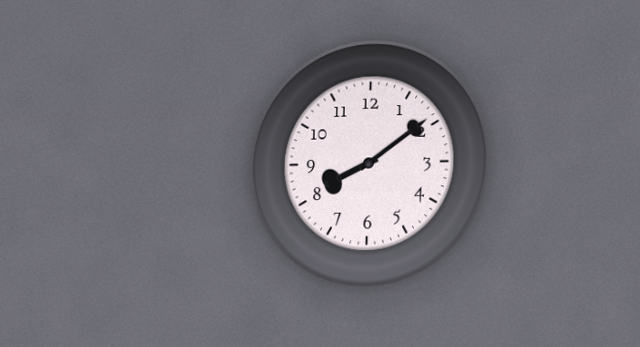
8:09
